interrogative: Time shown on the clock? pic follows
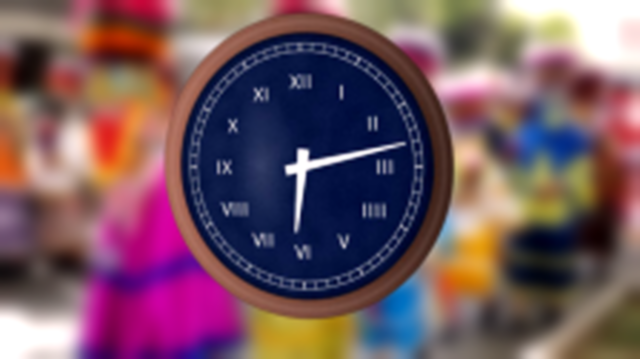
6:13
